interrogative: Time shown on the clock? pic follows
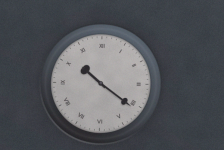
10:21
